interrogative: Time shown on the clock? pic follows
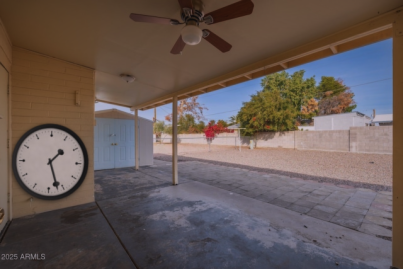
1:27
